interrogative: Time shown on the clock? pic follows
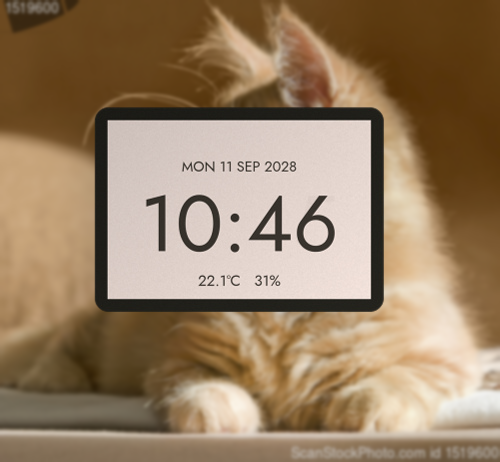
10:46
